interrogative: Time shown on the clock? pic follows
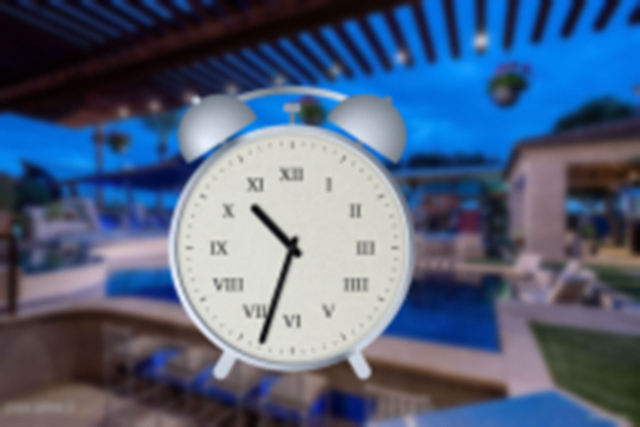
10:33
